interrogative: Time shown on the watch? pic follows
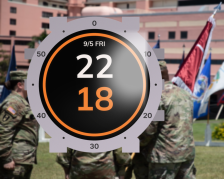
22:18
